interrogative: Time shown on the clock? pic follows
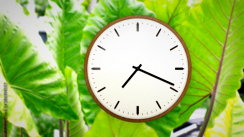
7:19
